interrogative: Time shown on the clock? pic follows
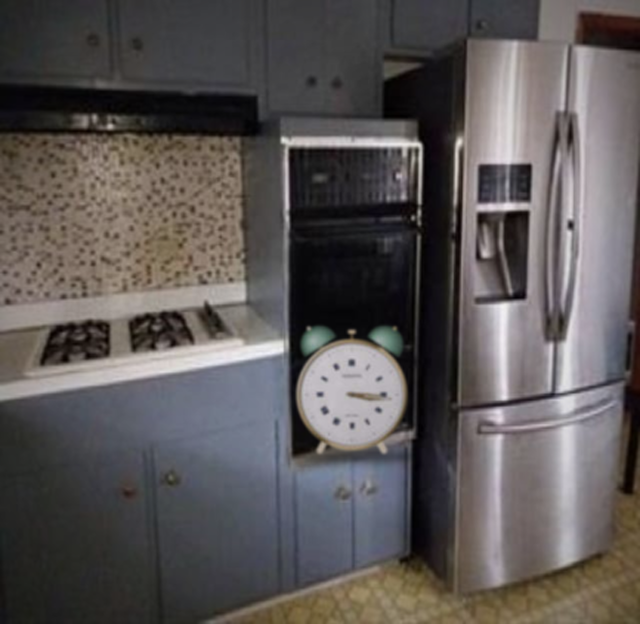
3:16
